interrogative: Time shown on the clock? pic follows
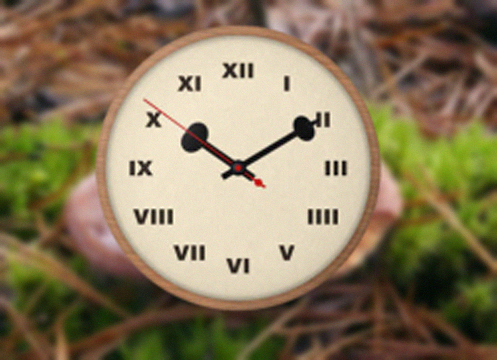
10:09:51
